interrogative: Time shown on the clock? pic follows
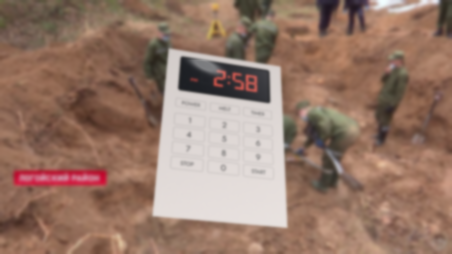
2:58
